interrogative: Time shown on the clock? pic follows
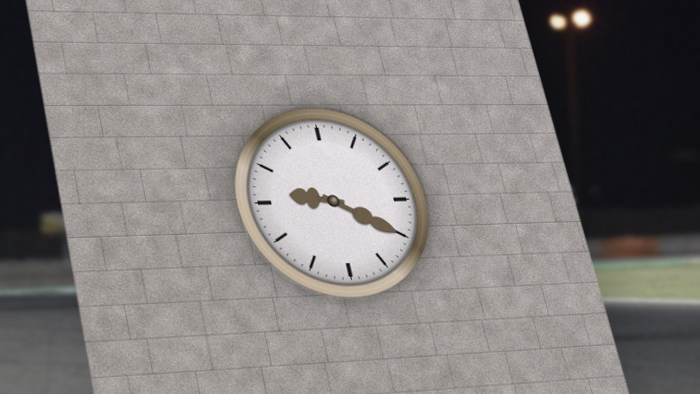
9:20
